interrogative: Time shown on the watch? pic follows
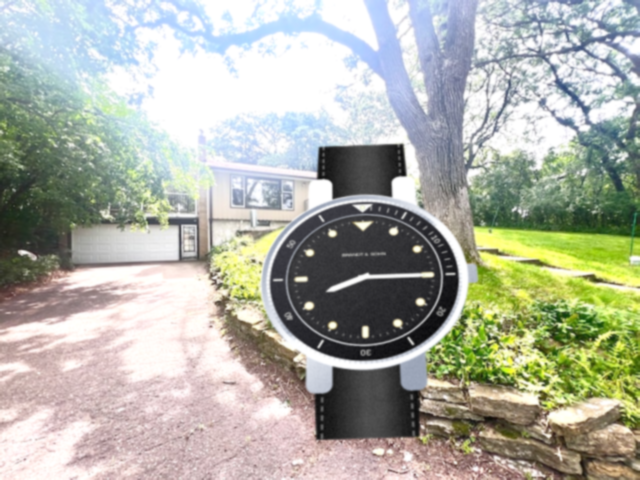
8:15
